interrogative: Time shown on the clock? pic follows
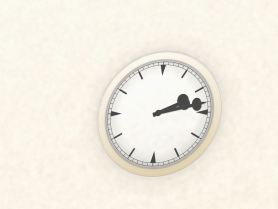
2:13
